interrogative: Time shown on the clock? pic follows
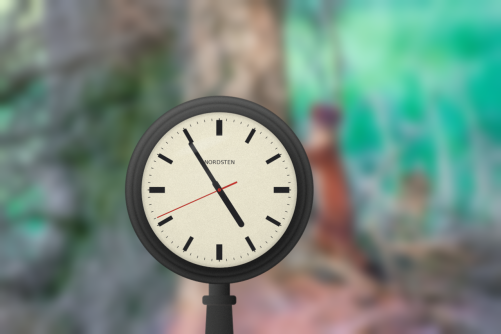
4:54:41
